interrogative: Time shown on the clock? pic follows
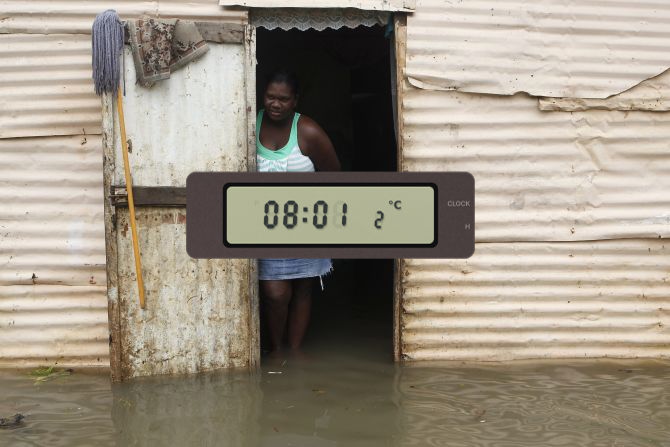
8:01
